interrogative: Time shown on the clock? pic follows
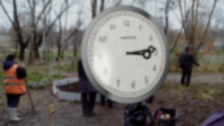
3:14
